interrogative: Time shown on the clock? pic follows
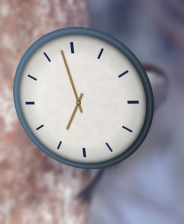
6:58
